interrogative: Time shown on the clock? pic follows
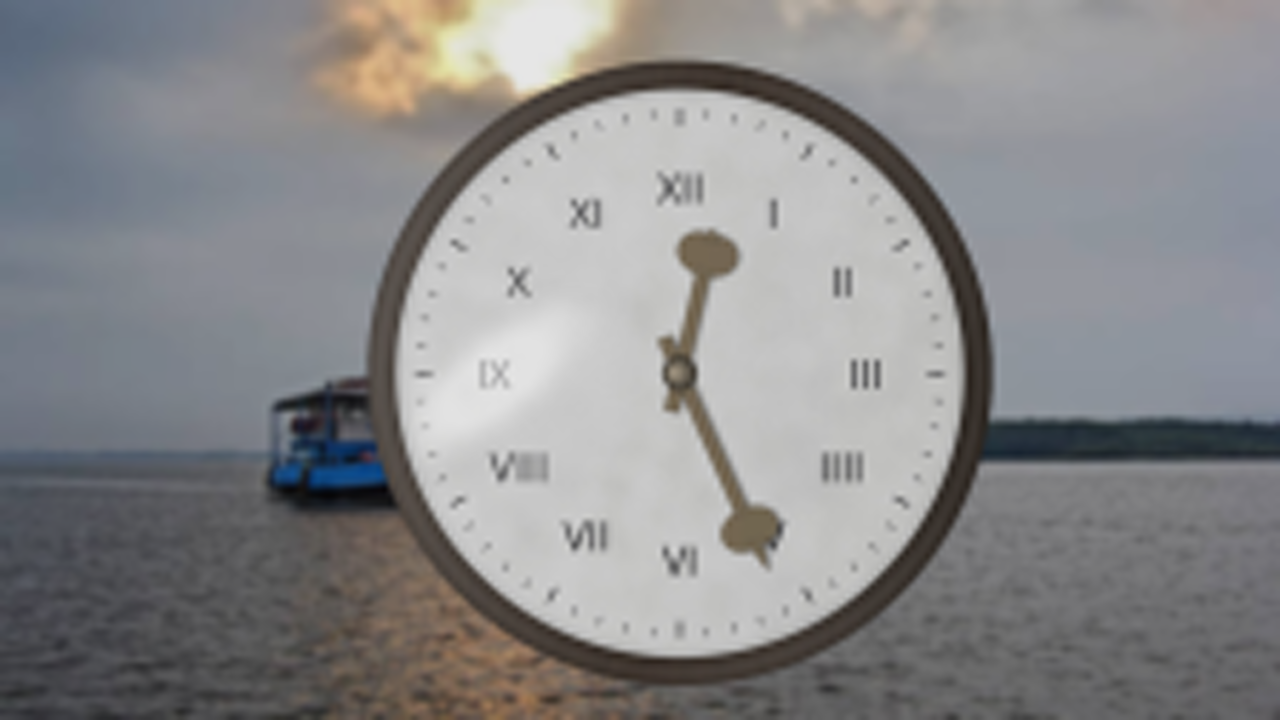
12:26
